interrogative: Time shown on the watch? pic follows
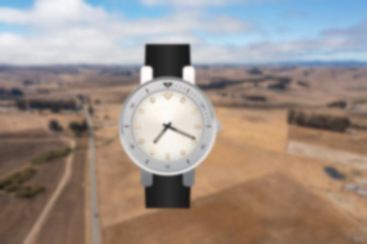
7:19
